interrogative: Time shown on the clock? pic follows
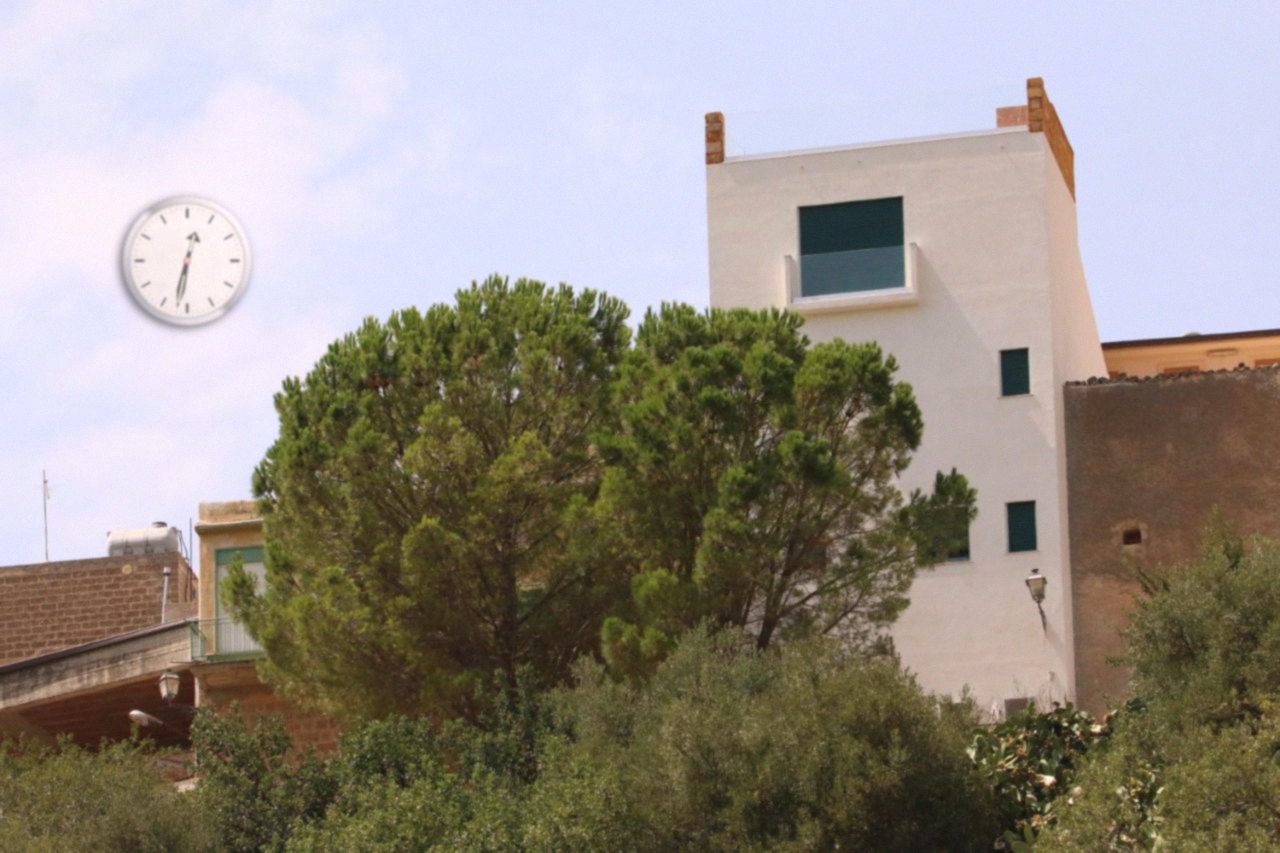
12:32
